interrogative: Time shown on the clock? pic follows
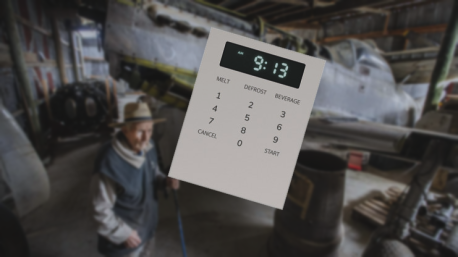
9:13
